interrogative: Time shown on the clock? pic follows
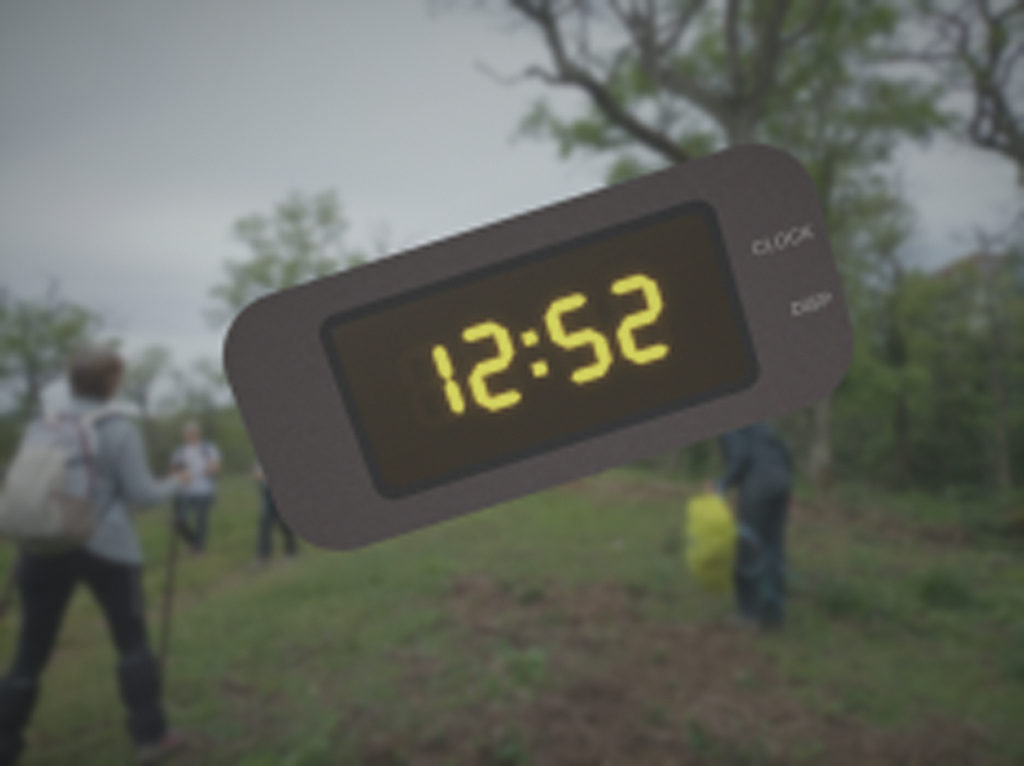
12:52
